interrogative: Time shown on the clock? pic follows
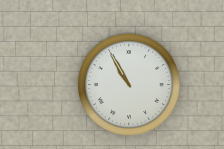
10:55
